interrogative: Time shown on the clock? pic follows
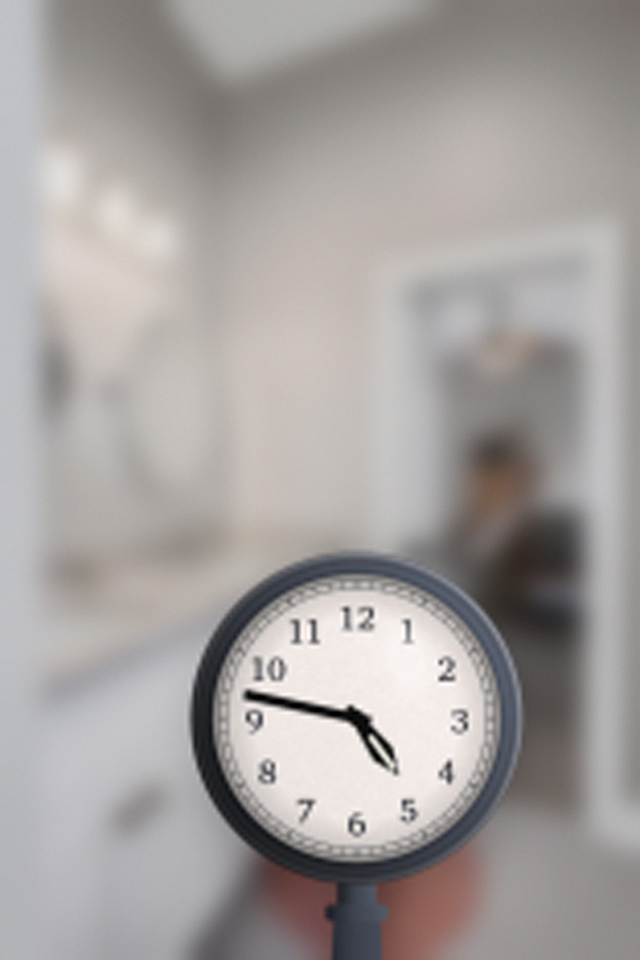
4:47
